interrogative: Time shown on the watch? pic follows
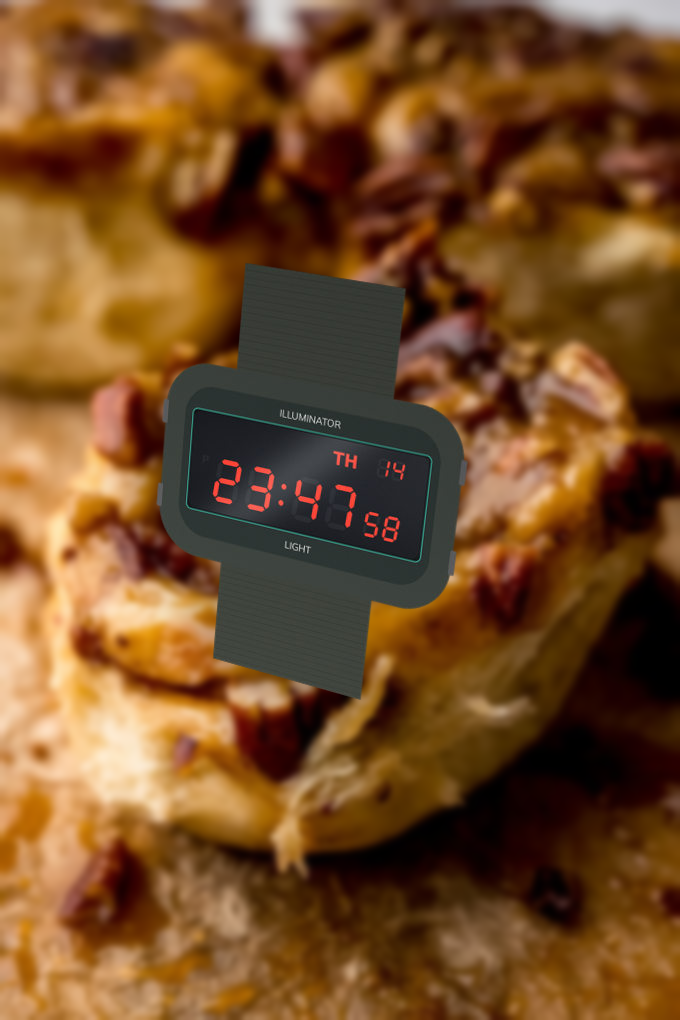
23:47:58
